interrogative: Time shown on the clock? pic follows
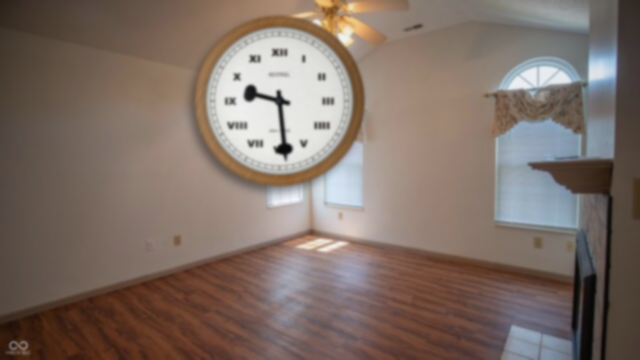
9:29
